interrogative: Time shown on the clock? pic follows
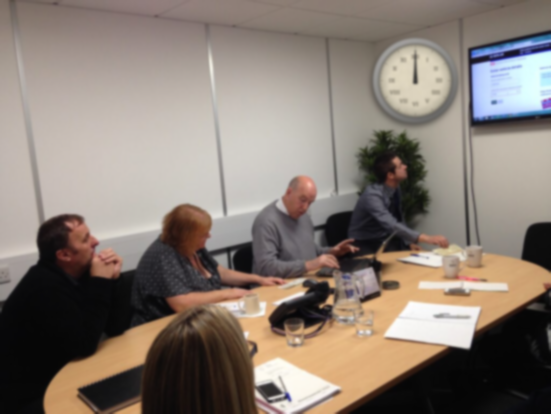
12:00
